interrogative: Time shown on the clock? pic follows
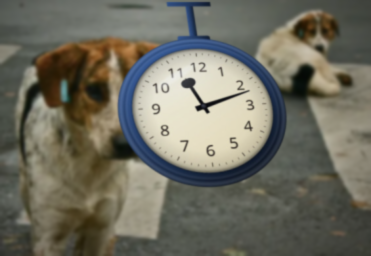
11:12
